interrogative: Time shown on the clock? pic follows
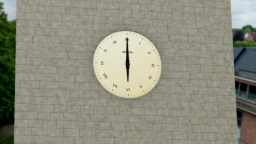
6:00
